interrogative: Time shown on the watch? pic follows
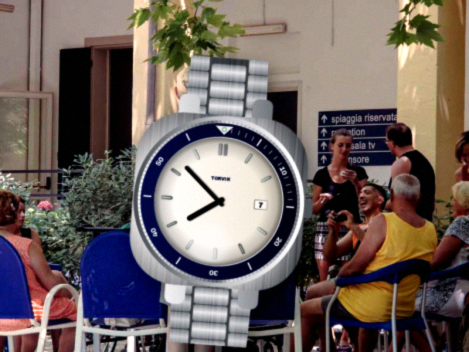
7:52
